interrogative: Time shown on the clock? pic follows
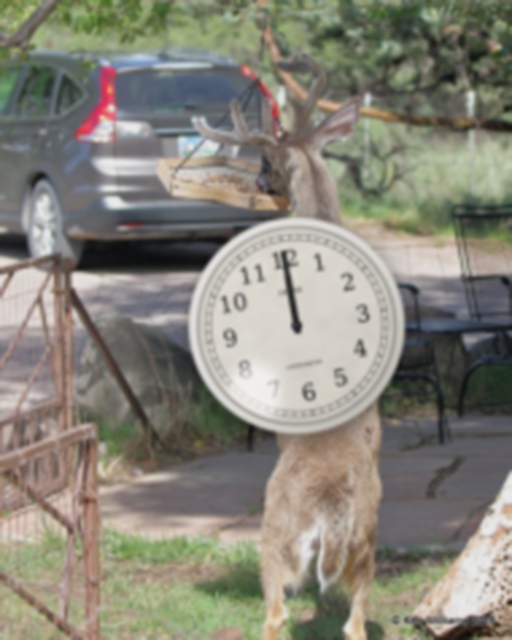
12:00
